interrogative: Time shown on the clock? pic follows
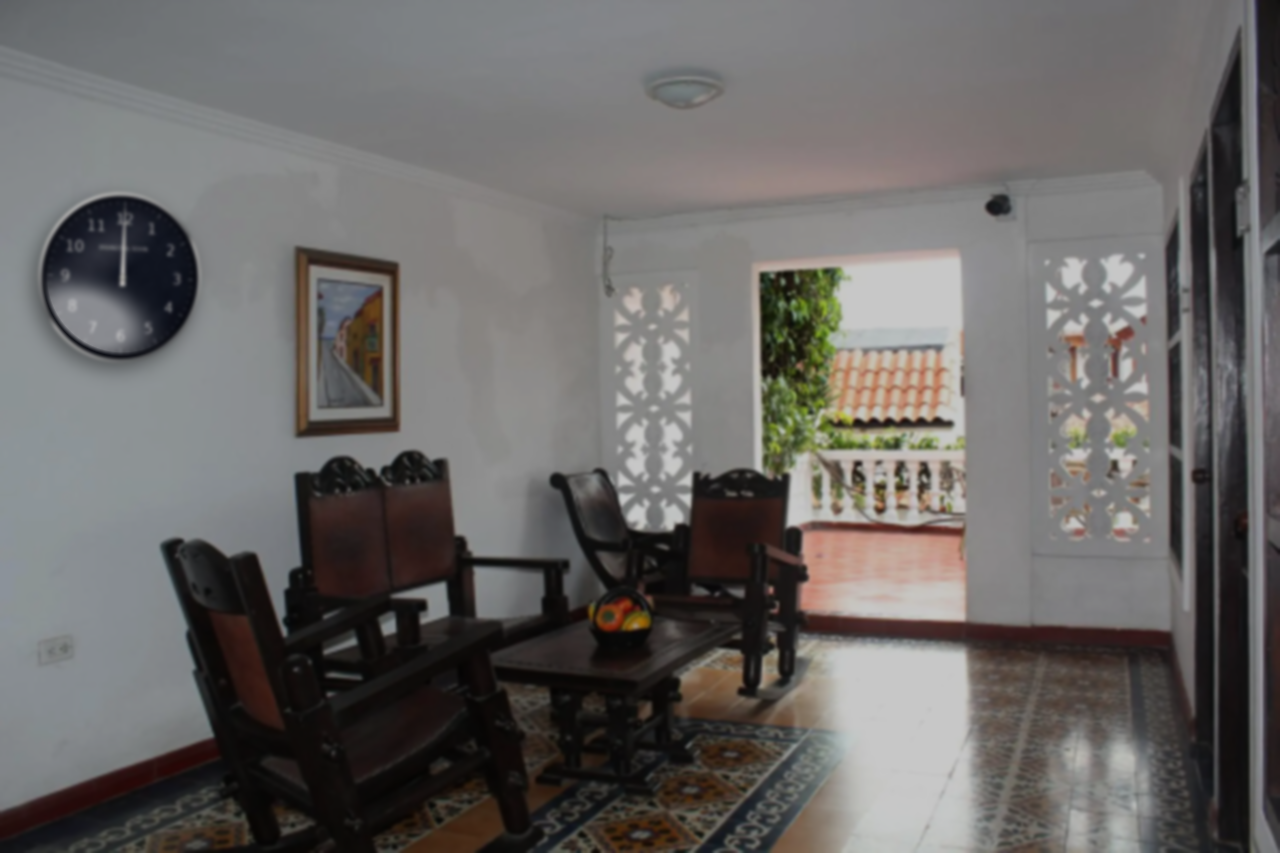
12:00
